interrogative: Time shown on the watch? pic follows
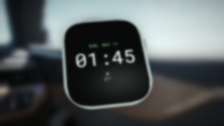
1:45
